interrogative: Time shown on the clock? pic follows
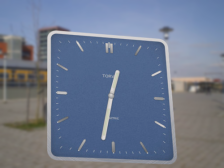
12:32
